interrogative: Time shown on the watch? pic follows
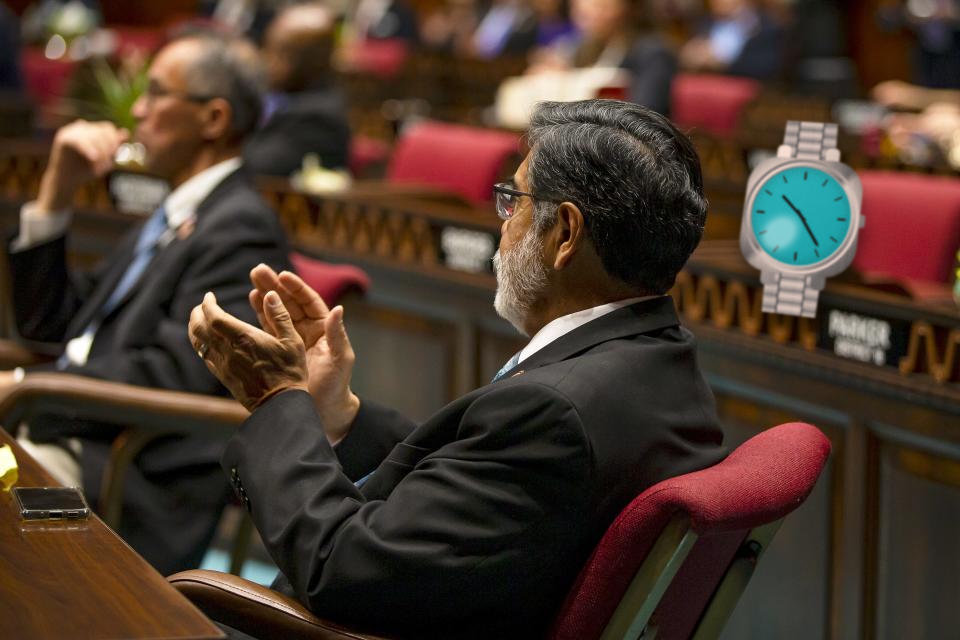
10:24
